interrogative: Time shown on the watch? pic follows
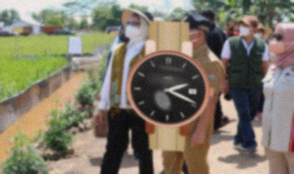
2:19
